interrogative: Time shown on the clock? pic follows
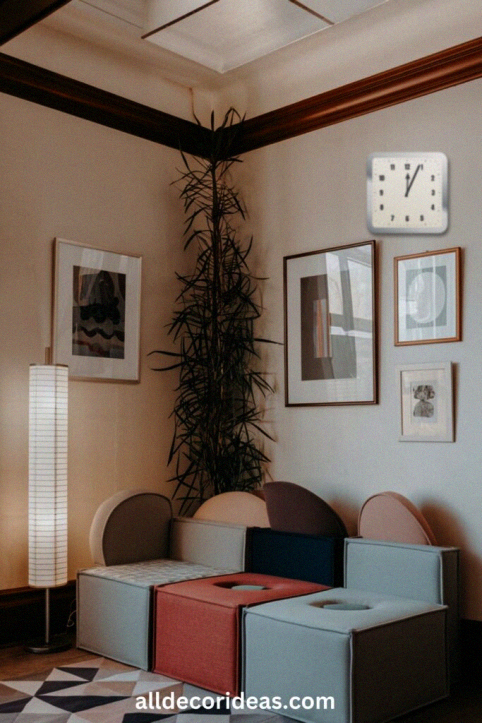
12:04
